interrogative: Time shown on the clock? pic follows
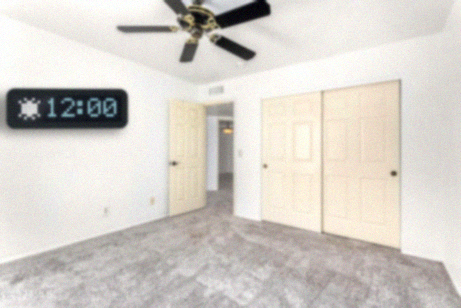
12:00
